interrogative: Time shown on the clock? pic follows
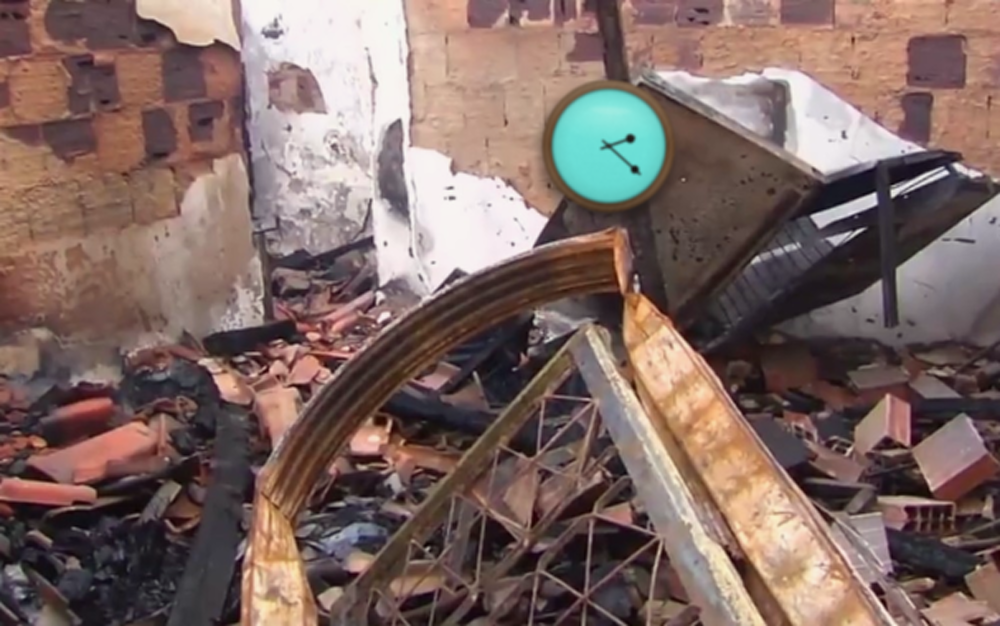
2:22
